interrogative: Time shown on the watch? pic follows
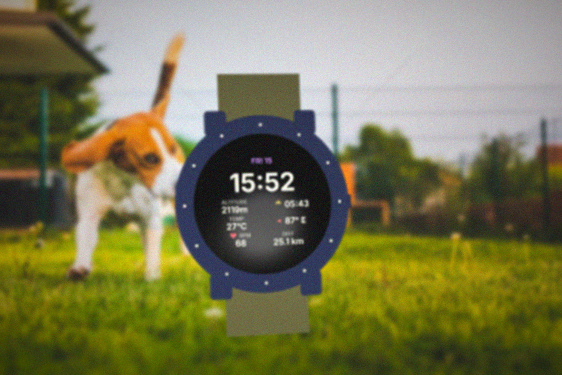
15:52
